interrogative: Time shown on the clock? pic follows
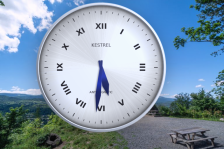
5:31
